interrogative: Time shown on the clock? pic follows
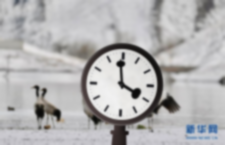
3:59
